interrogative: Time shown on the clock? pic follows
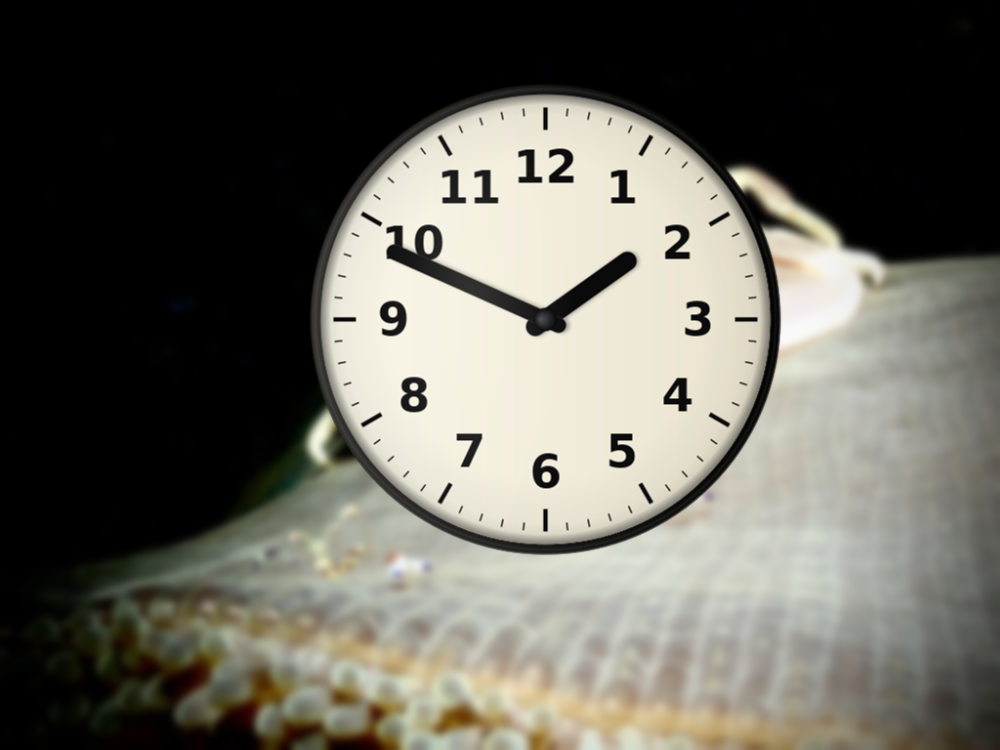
1:49
